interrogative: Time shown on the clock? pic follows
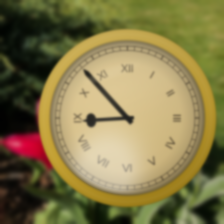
8:53
